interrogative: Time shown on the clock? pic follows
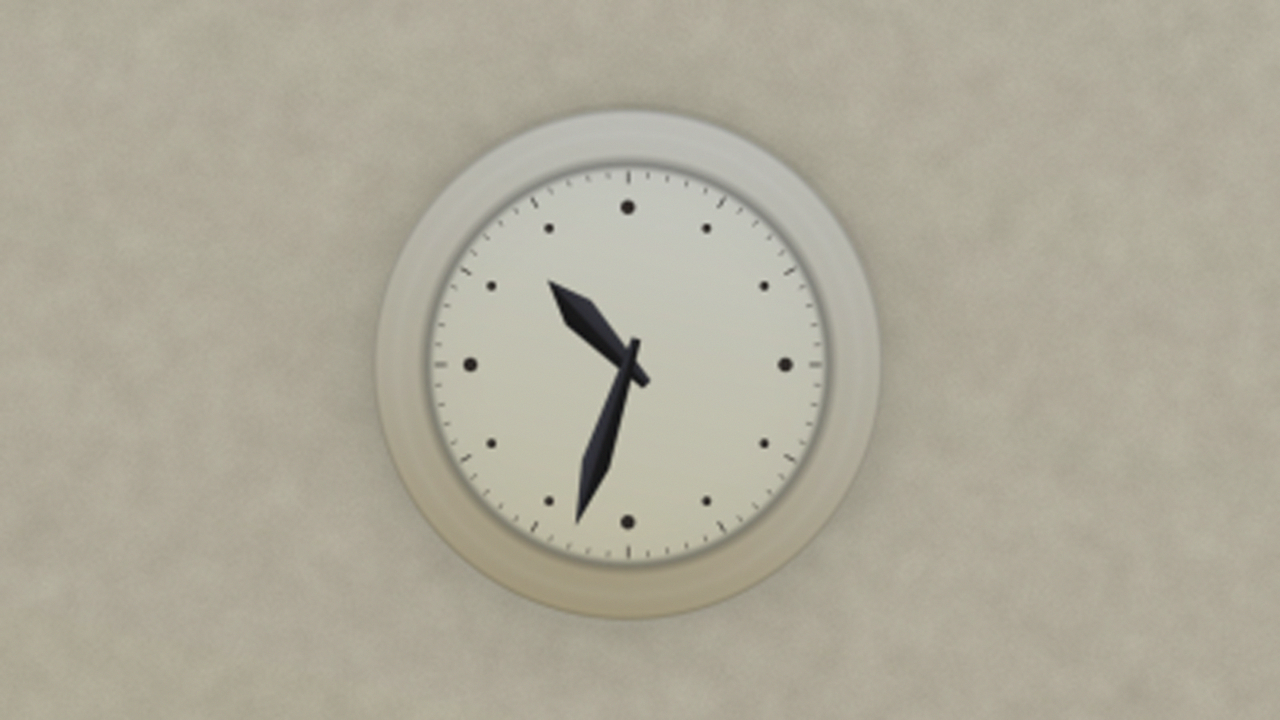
10:33
